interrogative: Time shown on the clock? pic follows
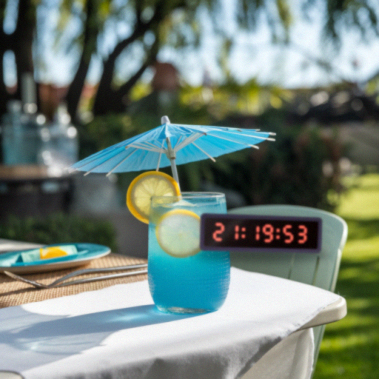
21:19:53
